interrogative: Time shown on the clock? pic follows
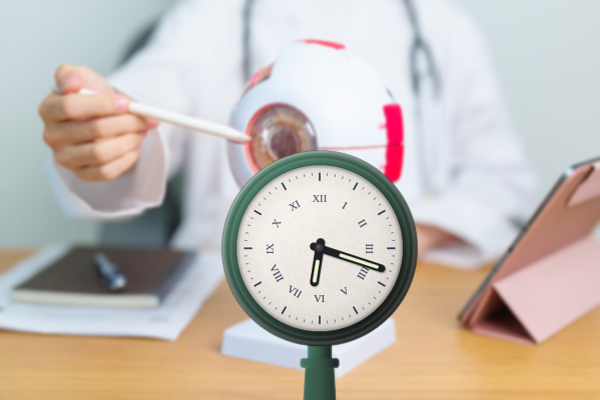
6:18
